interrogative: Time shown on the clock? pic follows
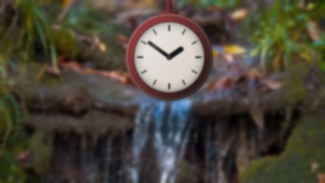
1:51
